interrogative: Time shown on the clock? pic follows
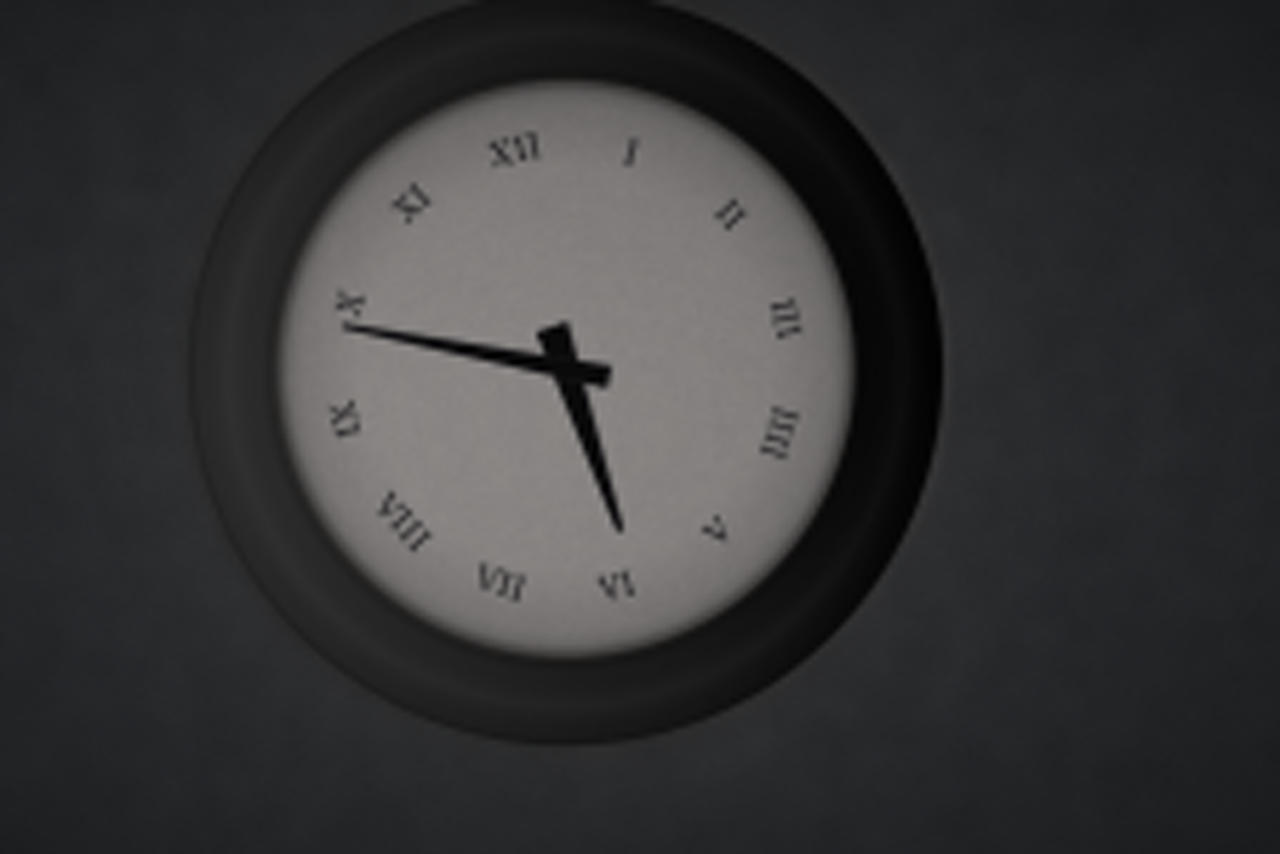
5:49
